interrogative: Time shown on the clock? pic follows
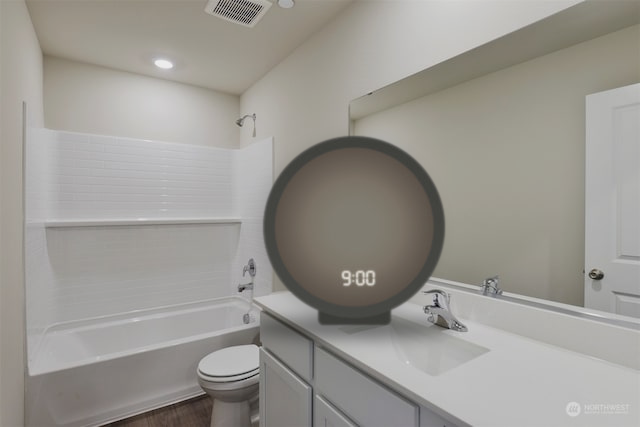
9:00
